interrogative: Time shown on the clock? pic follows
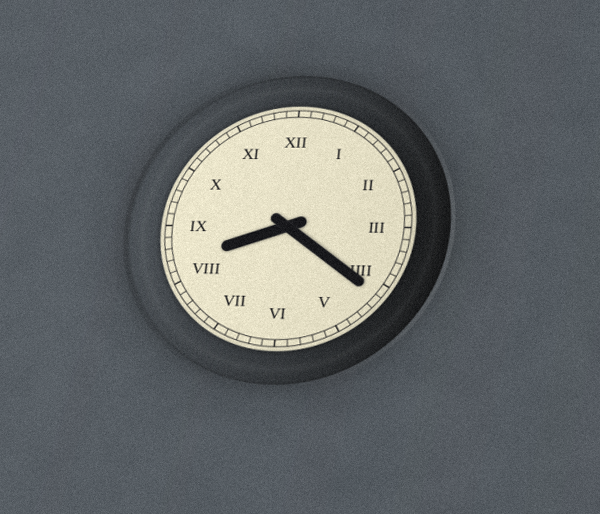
8:21
